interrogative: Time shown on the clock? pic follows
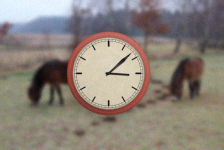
3:08
